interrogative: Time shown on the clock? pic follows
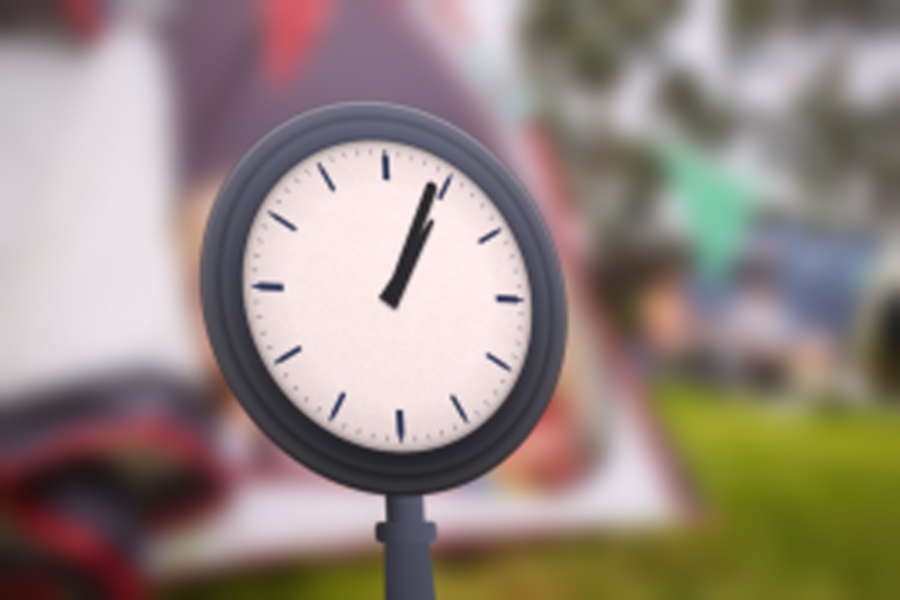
1:04
